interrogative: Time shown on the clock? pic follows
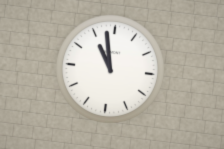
10:58
